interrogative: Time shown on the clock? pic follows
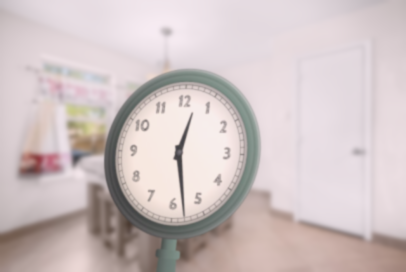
12:28
